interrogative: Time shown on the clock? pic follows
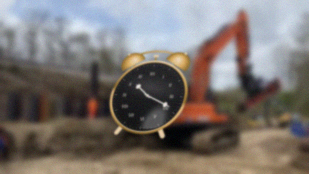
10:19
